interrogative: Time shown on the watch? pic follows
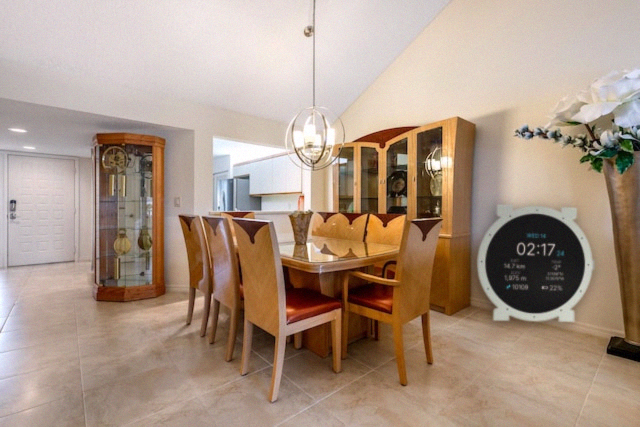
2:17
